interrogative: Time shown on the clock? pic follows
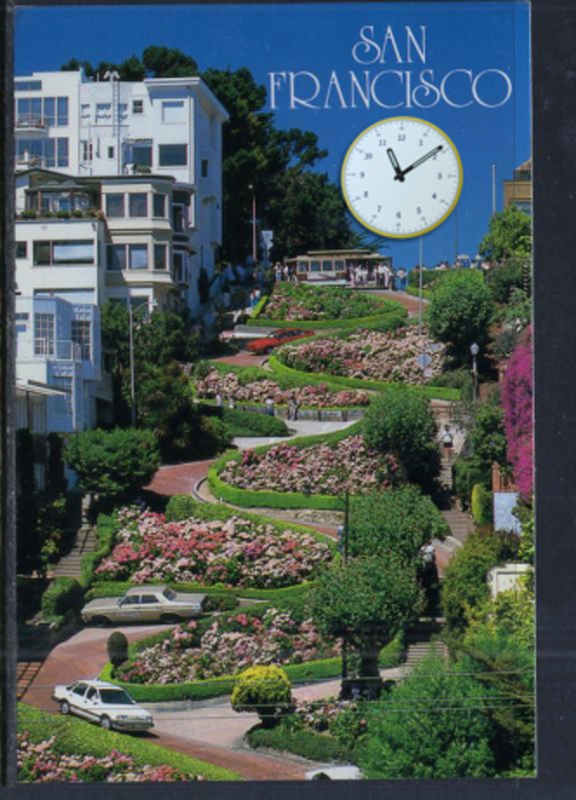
11:09
